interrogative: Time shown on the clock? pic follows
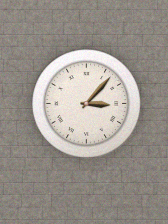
3:07
